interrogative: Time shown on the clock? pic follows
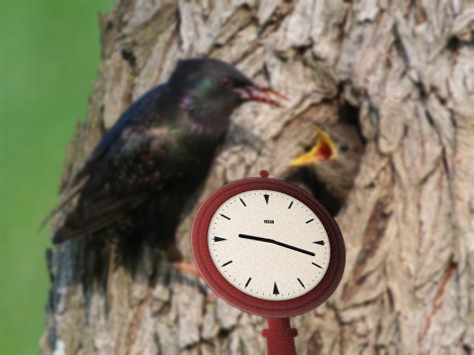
9:18
